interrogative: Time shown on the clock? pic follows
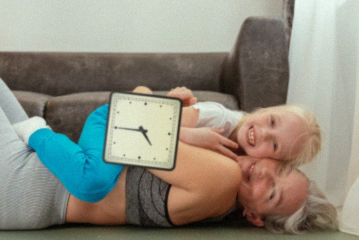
4:45
